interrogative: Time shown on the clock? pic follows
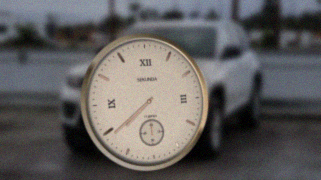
7:39
